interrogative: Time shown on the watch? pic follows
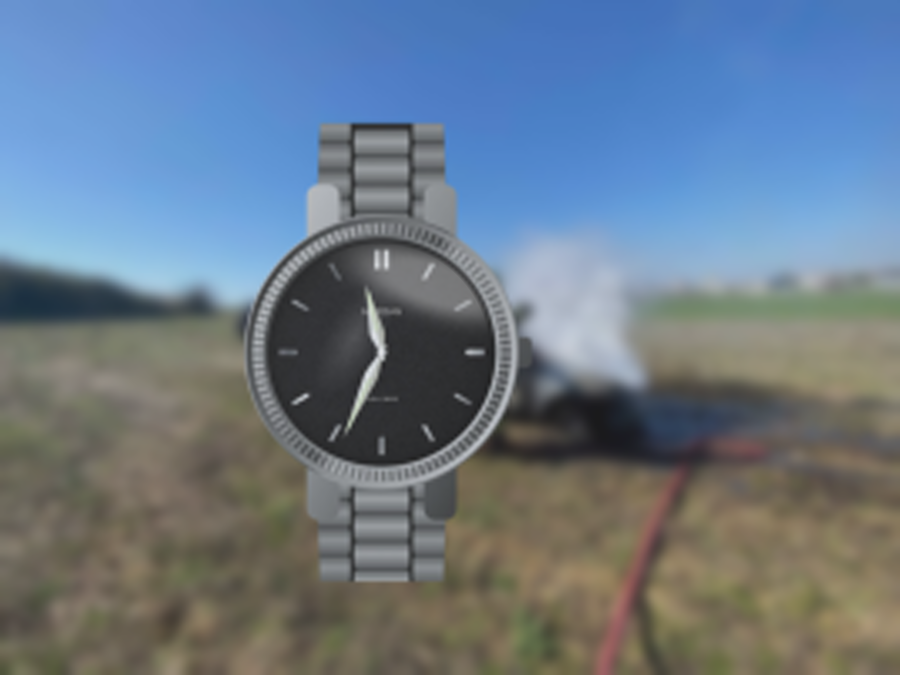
11:34
